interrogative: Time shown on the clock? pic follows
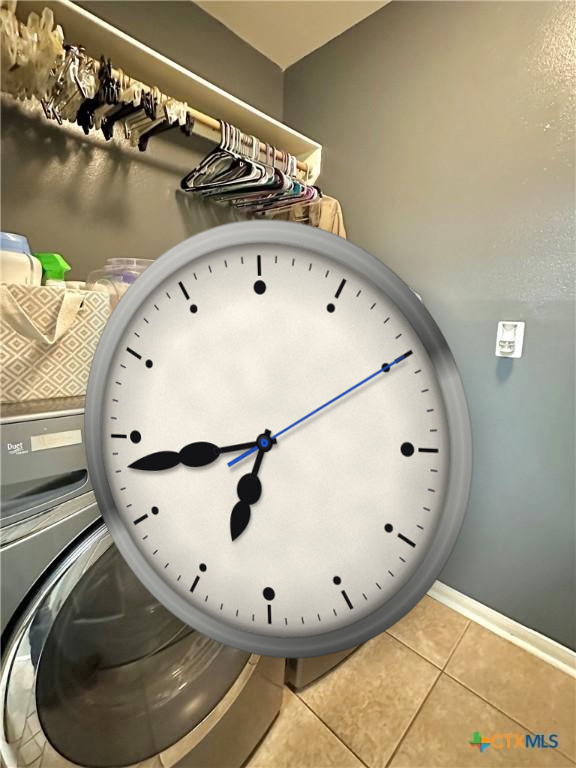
6:43:10
